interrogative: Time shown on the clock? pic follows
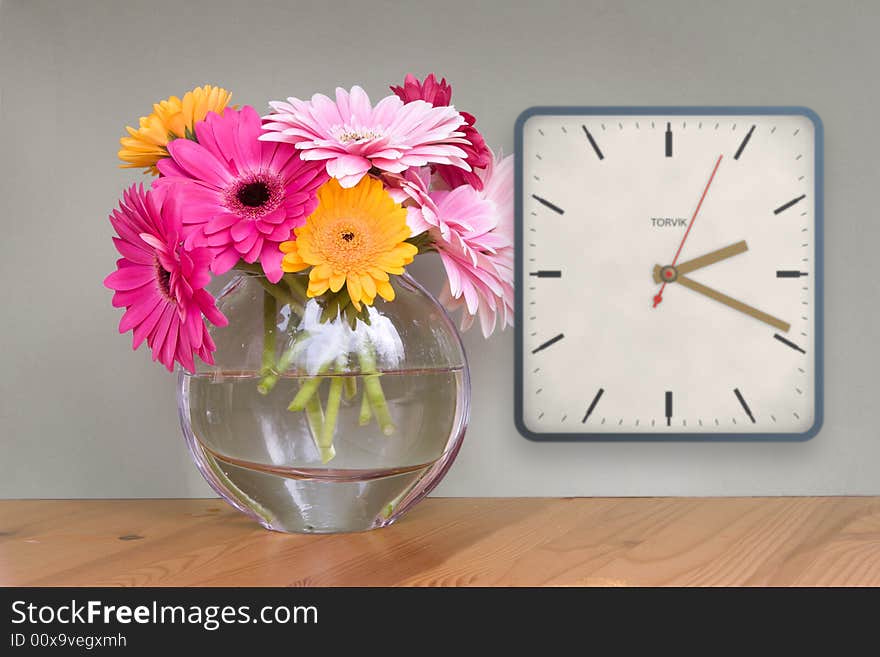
2:19:04
